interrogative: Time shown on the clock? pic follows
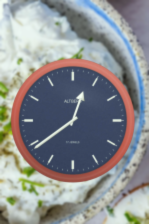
12:39
